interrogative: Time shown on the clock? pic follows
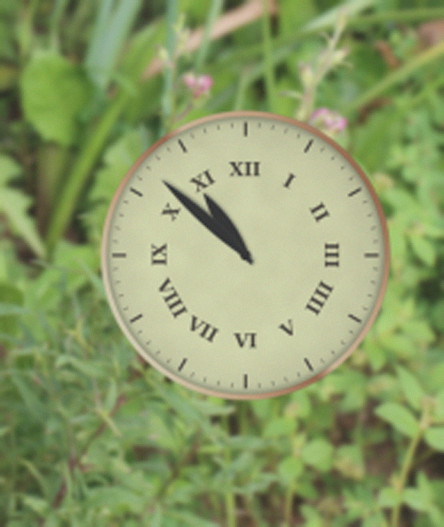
10:52
